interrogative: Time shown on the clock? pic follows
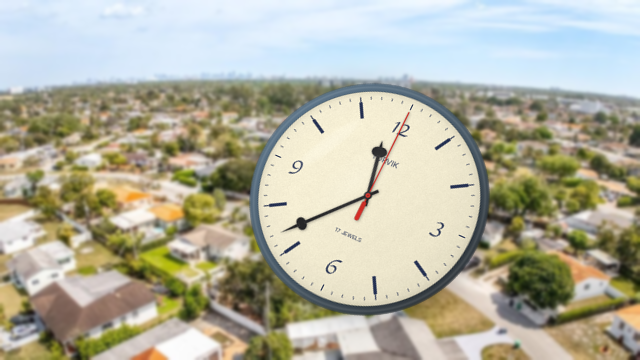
11:37:00
